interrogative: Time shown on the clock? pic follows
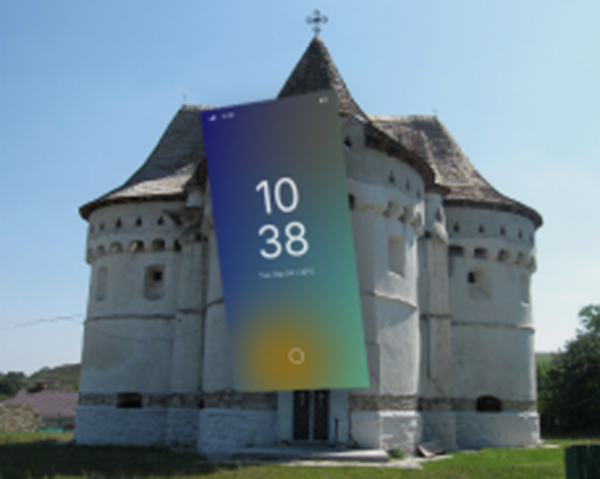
10:38
